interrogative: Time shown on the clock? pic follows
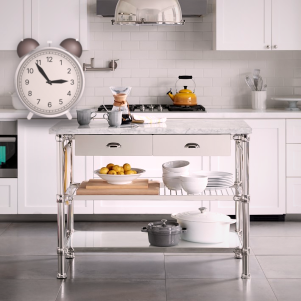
2:54
